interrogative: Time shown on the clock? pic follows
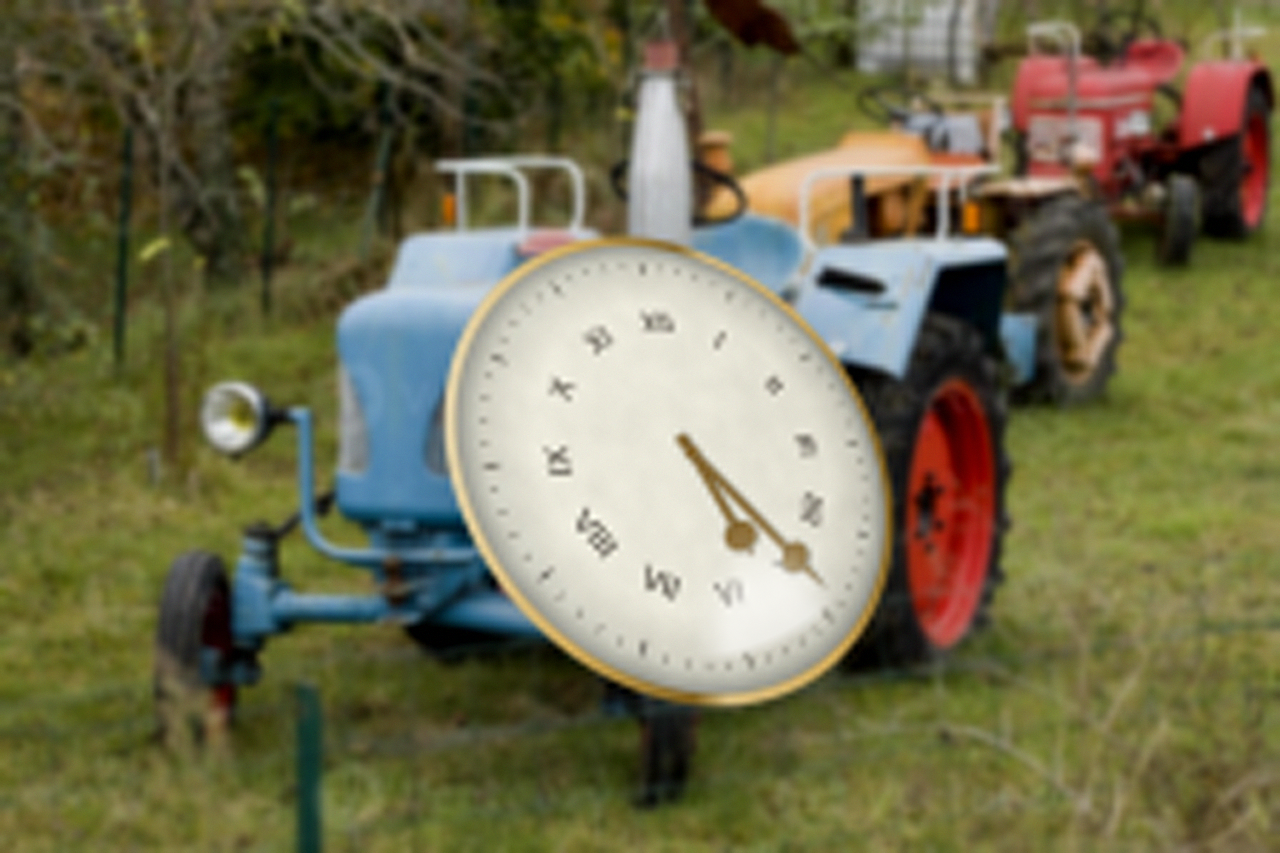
5:24
